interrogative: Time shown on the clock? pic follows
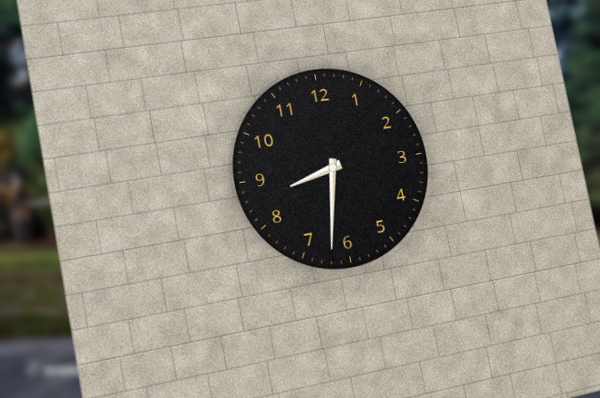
8:32
